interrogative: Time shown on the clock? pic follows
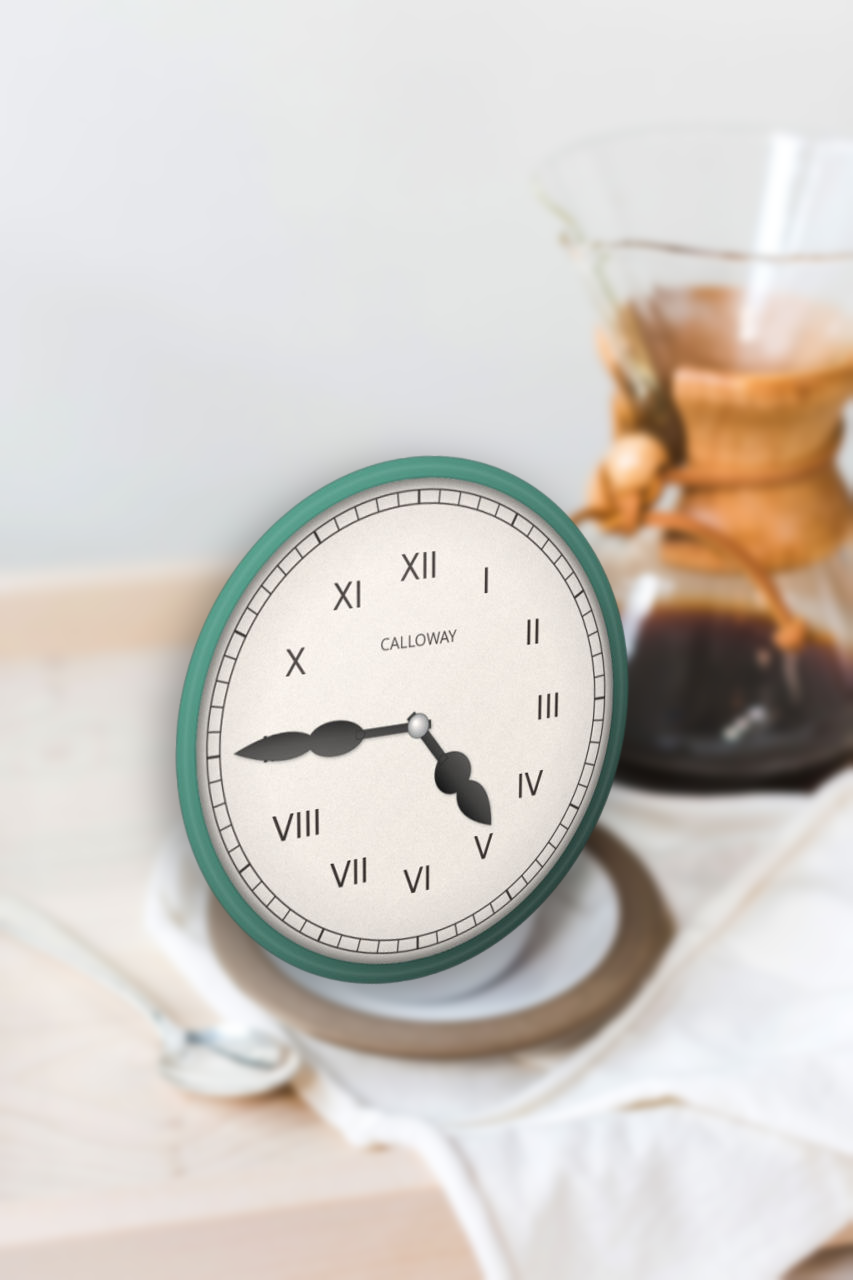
4:45
